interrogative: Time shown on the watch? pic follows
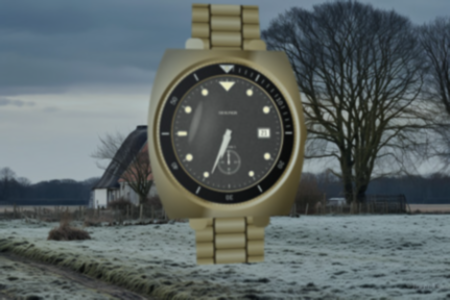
6:34
